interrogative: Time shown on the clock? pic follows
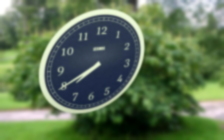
7:40
